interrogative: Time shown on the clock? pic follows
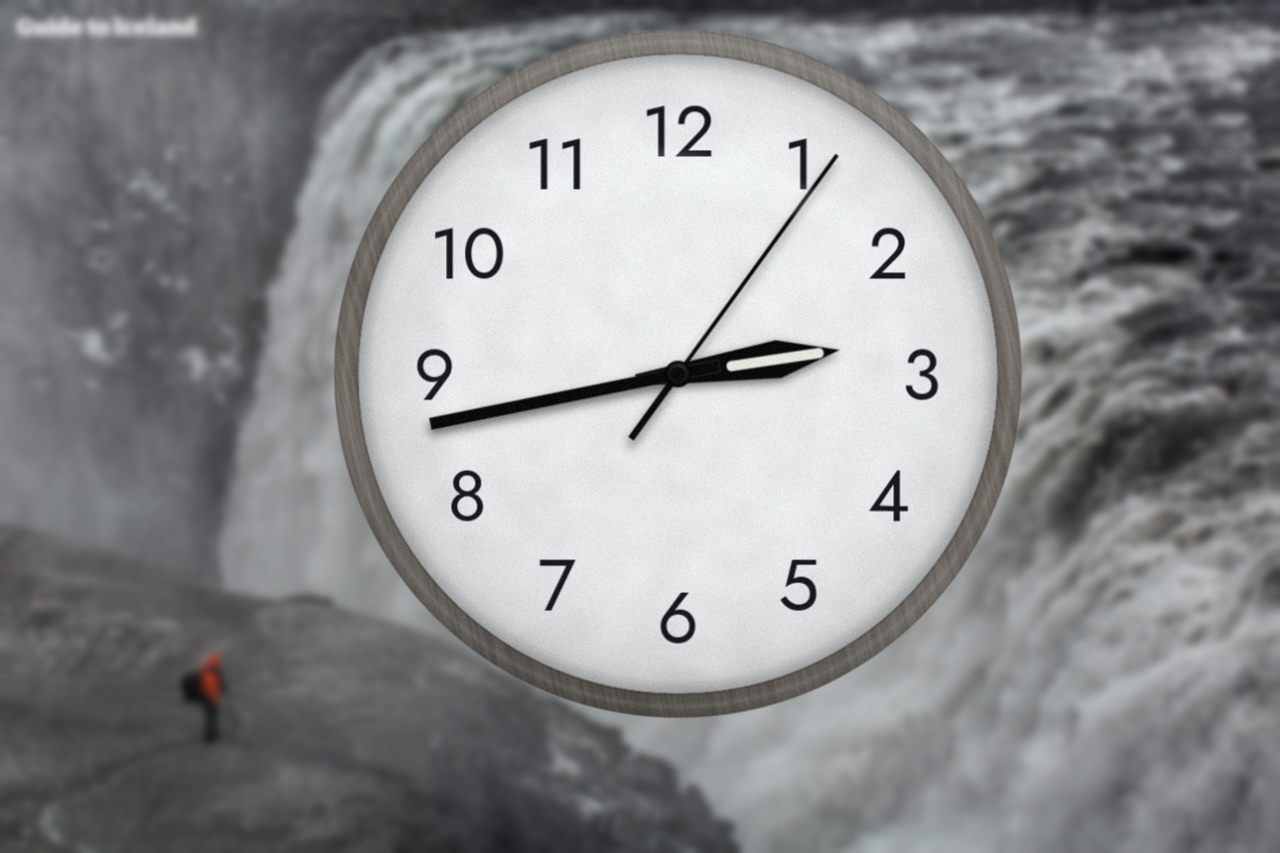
2:43:06
